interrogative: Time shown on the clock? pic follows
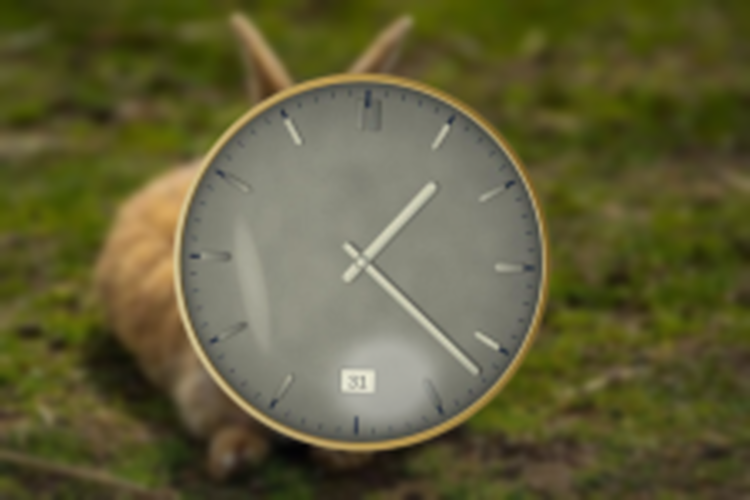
1:22
